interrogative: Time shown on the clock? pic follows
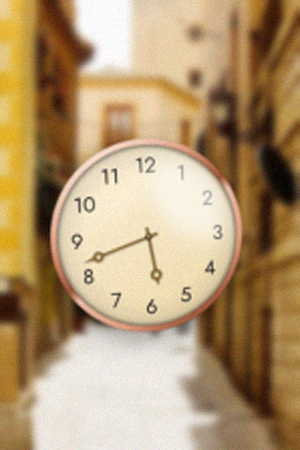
5:42
